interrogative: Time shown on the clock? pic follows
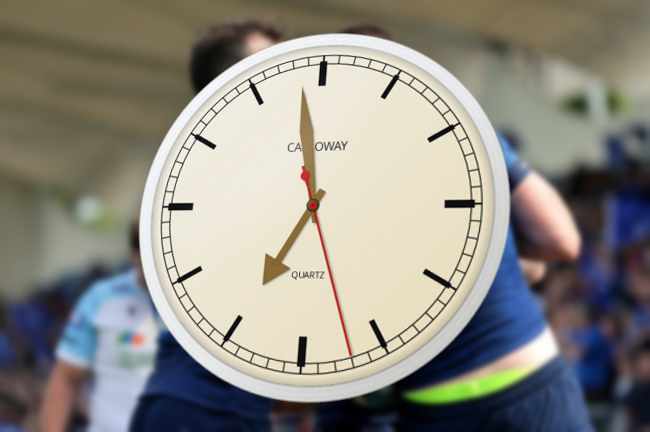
6:58:27
